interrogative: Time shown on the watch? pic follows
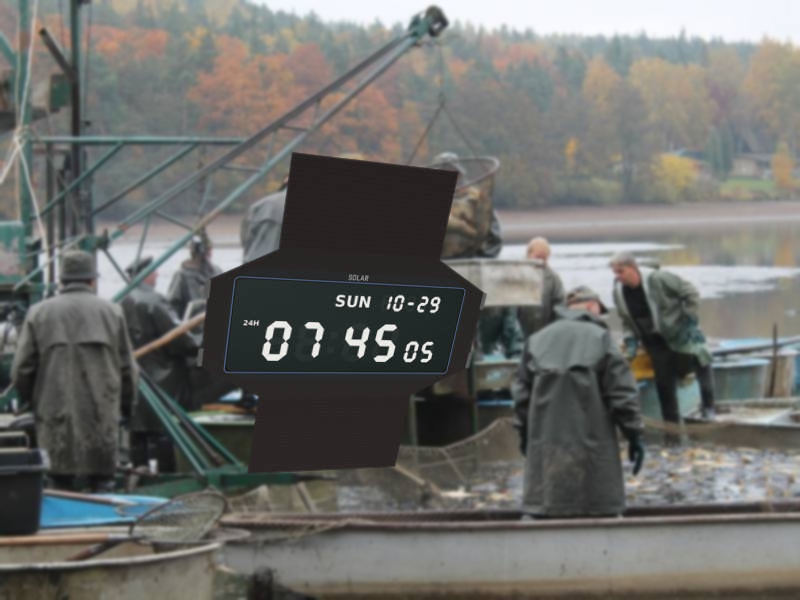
7:45:05
